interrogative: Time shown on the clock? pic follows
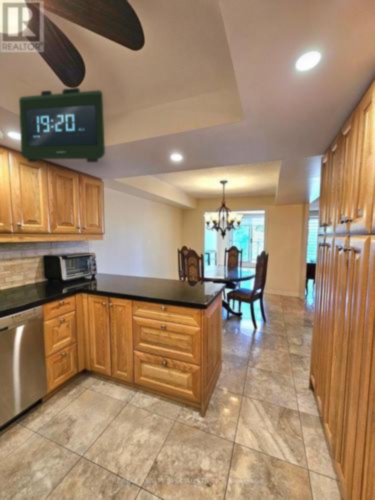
19:20
